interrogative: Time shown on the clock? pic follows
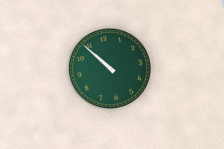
10:54
